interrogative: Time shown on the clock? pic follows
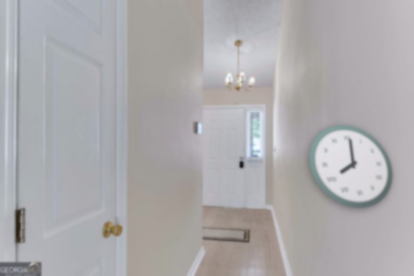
8:01
